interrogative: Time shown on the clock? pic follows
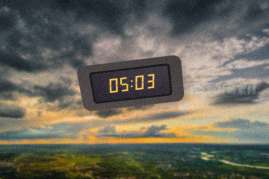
5:03
